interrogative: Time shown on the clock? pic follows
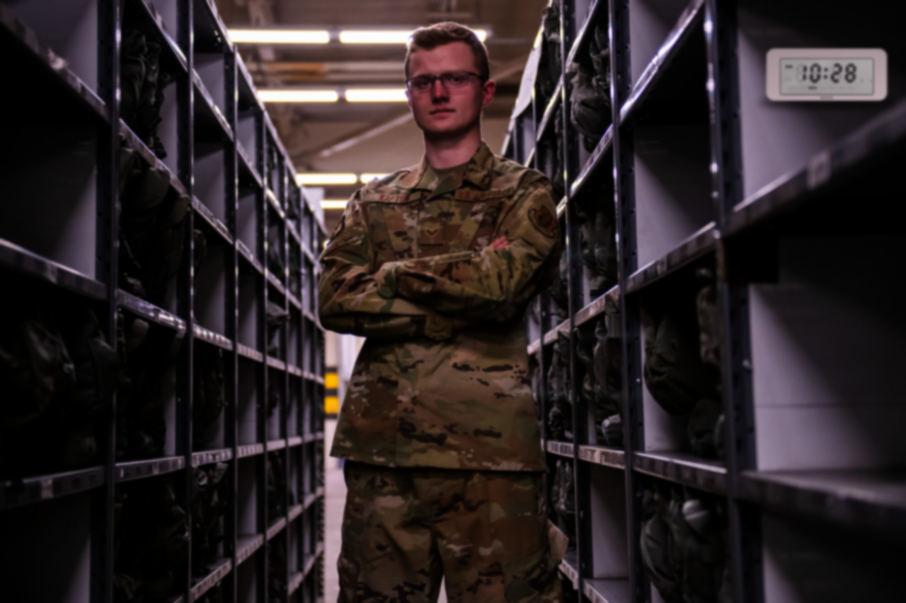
10:28
